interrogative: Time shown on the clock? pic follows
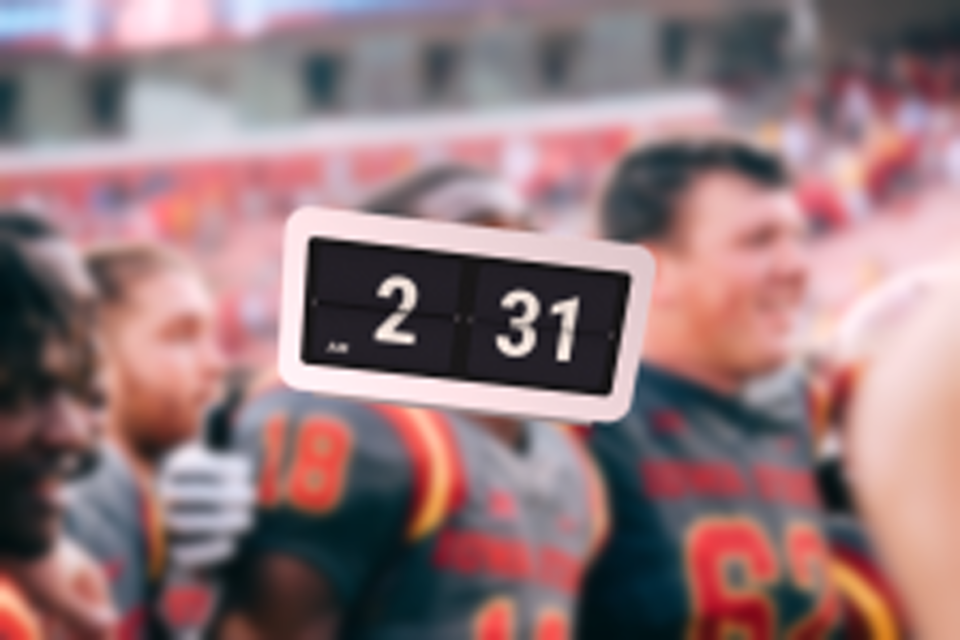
2:31
